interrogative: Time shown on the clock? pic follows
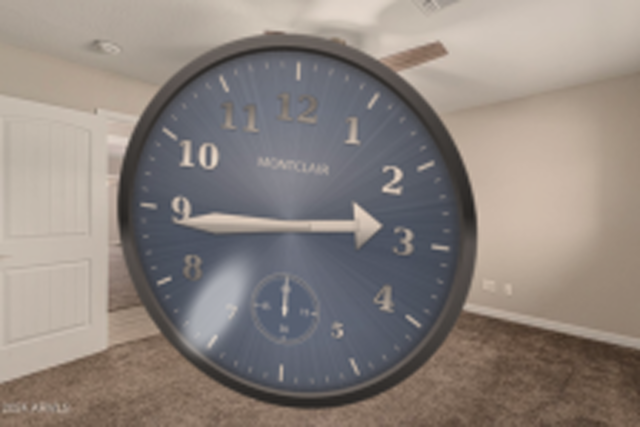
2:44
